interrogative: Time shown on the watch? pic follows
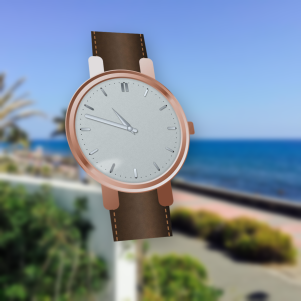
10:48
